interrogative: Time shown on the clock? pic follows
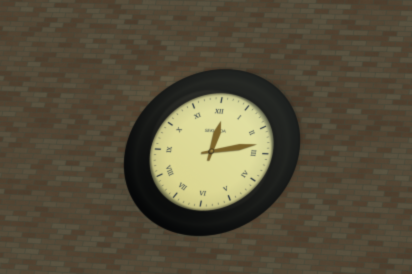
12:13
